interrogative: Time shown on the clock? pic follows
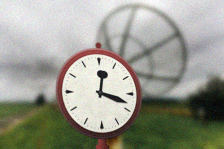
12:18
